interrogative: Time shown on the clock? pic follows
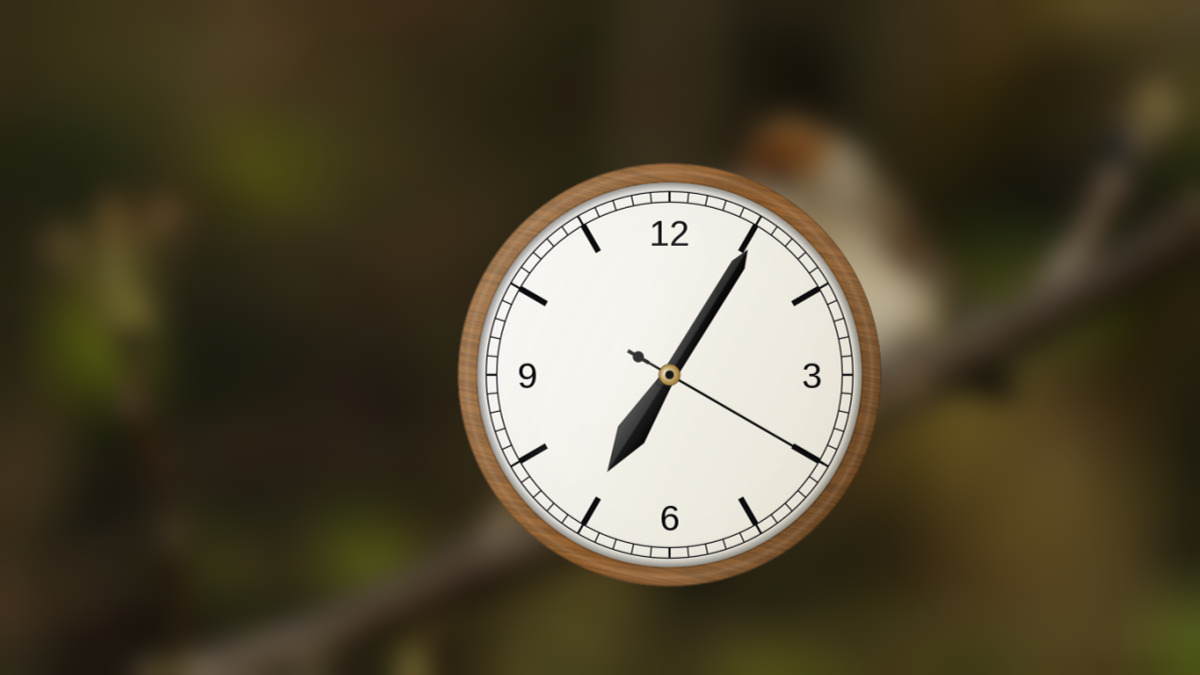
7:05:20
